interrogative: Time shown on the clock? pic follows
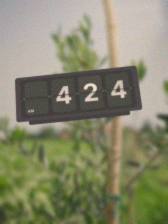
4:24
